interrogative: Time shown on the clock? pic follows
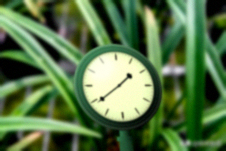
1:39
